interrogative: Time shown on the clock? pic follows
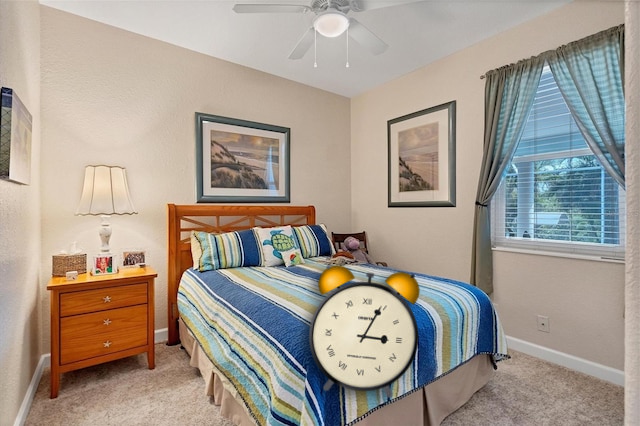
3:04
